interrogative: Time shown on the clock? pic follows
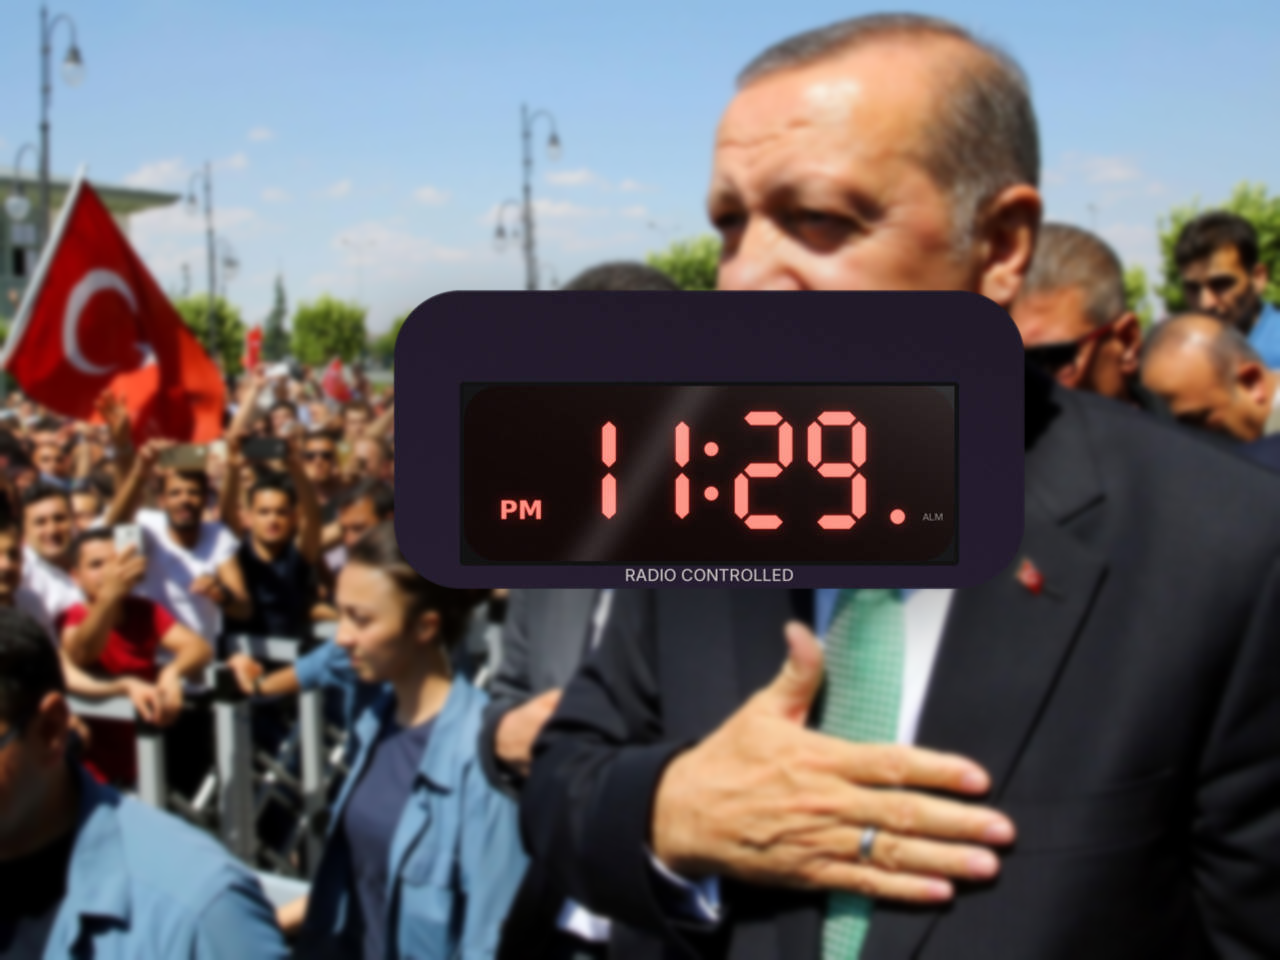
11:29
